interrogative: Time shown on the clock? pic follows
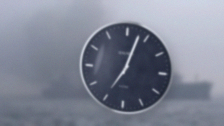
7:03
